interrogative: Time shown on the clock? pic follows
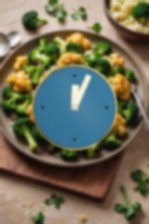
12:04
